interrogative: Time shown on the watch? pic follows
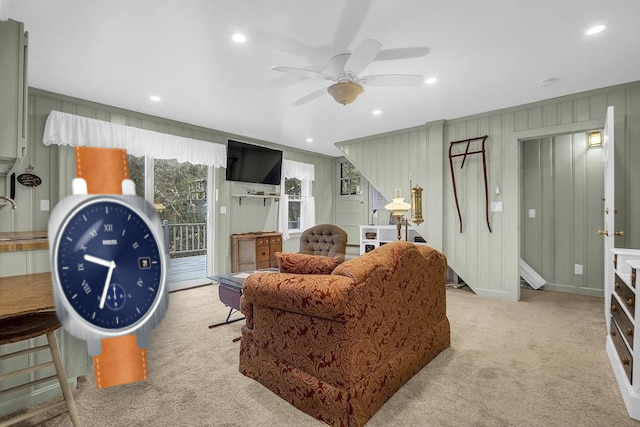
9:34
